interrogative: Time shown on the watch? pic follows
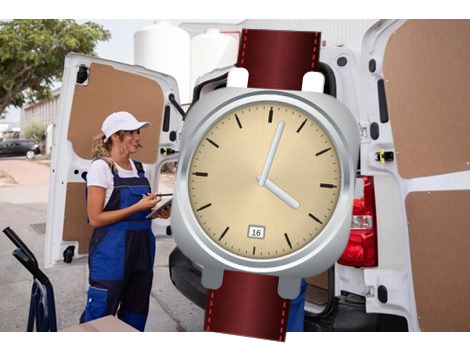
4:02
